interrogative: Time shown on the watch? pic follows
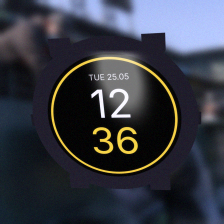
12:36
